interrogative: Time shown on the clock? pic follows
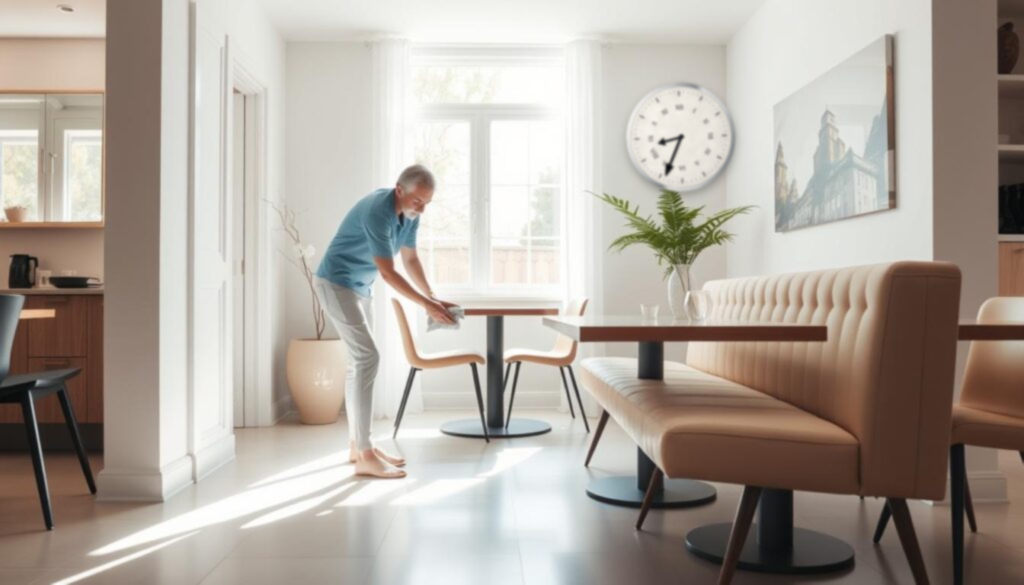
8:34
